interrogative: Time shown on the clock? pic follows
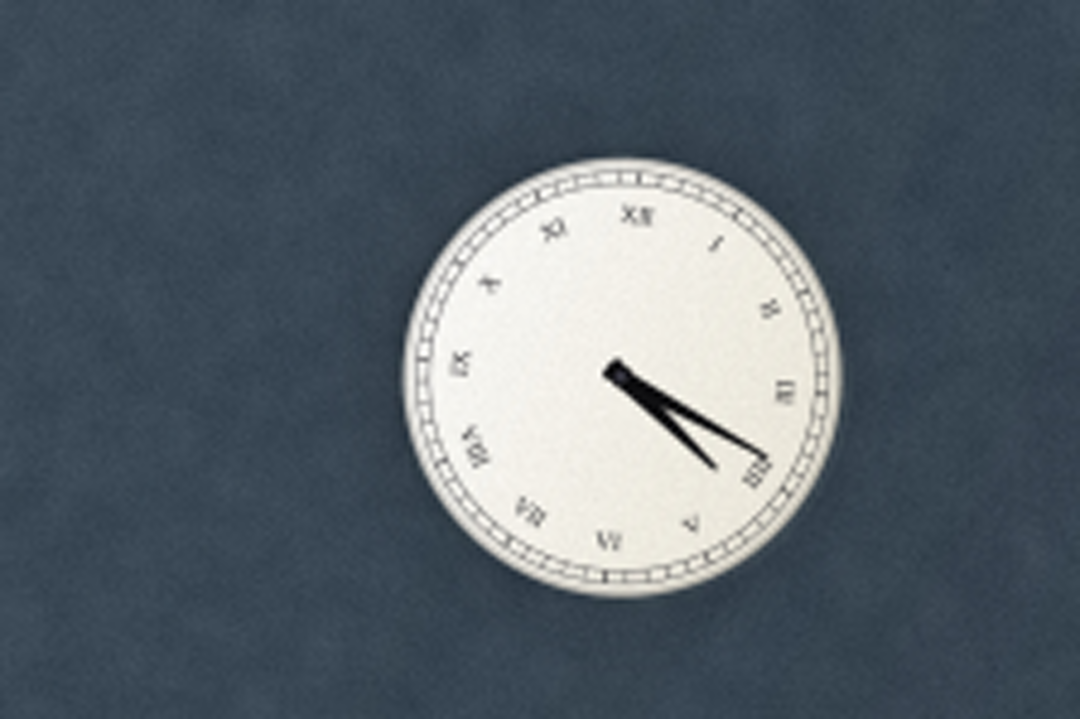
4:19
